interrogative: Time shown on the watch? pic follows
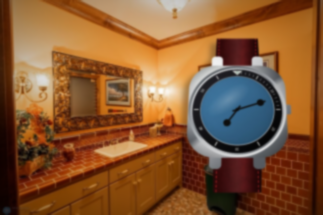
7:12
